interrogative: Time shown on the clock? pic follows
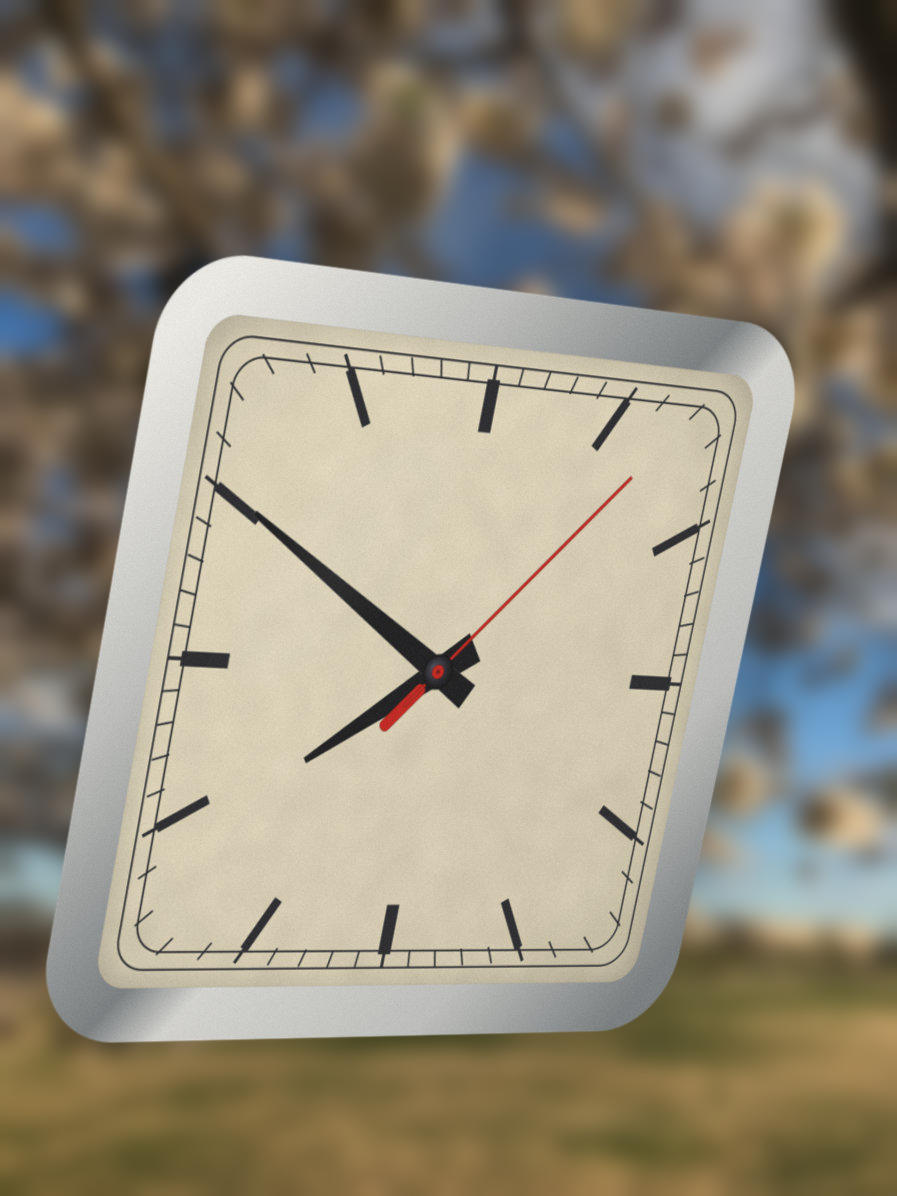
7:50:07
